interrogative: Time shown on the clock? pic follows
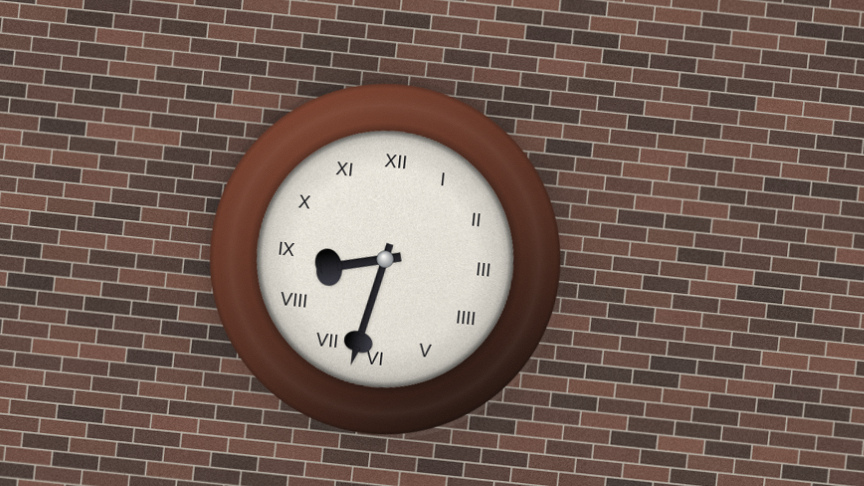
8:32
